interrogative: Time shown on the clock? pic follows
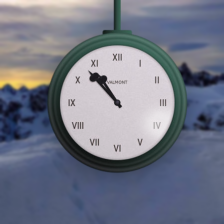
10:53
